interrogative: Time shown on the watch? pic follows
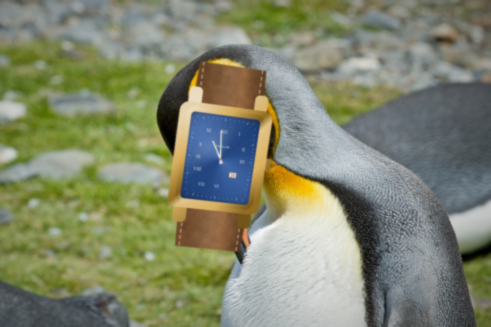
10:59
